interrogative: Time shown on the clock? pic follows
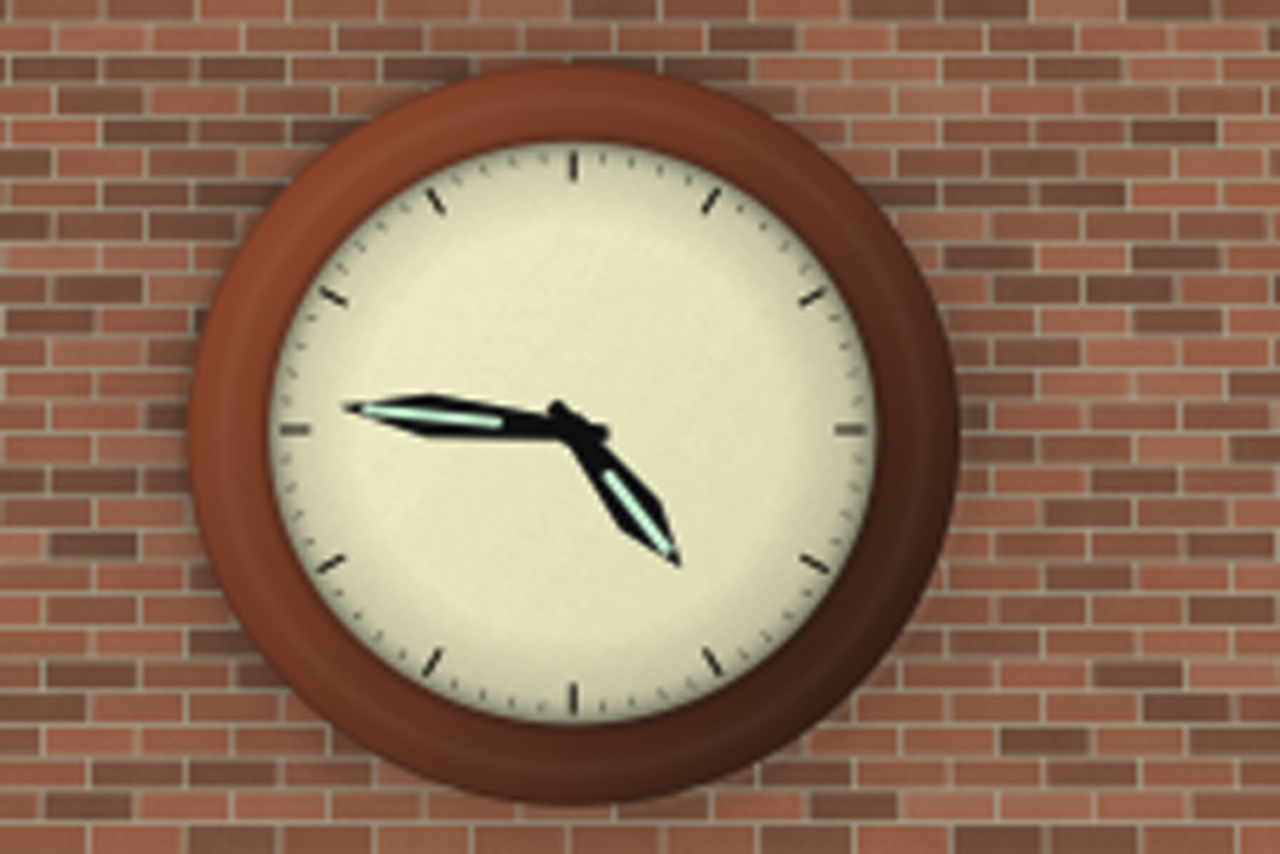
4:46
